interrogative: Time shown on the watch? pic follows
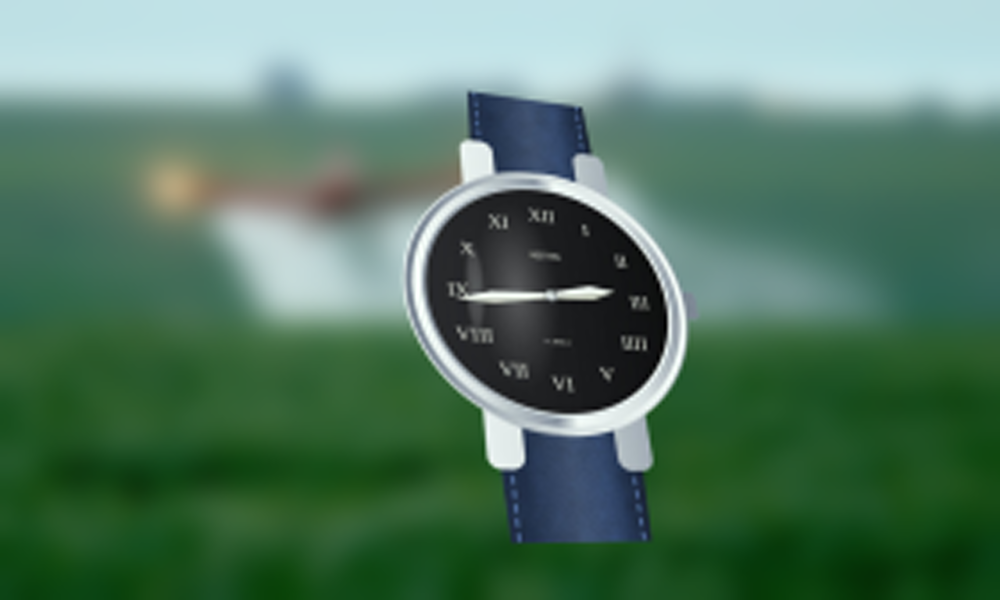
2:44
